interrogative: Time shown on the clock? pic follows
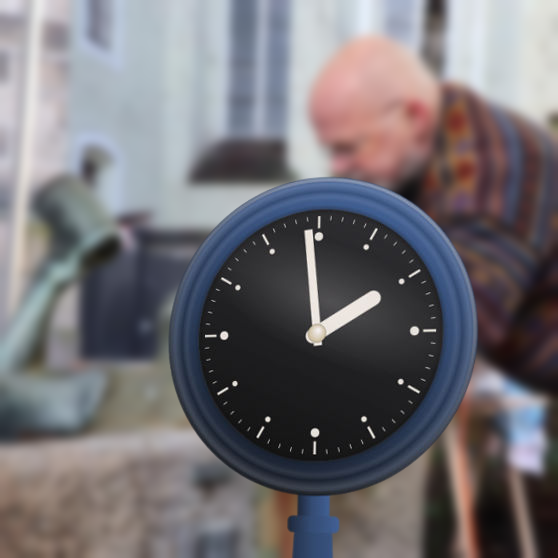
1:59
